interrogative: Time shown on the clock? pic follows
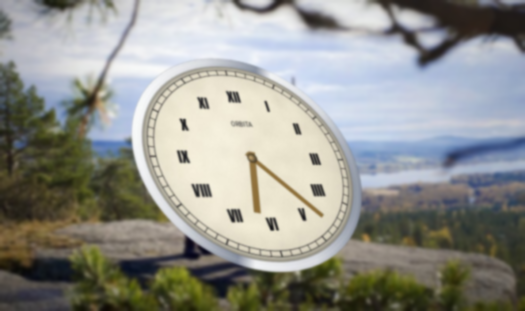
6:23
